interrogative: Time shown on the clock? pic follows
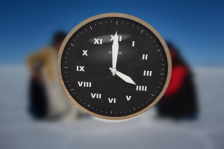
4:00
